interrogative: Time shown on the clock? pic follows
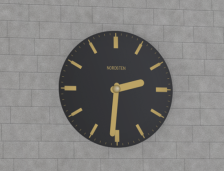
2:31
